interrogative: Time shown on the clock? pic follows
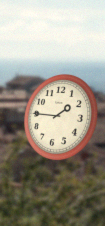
1:45
